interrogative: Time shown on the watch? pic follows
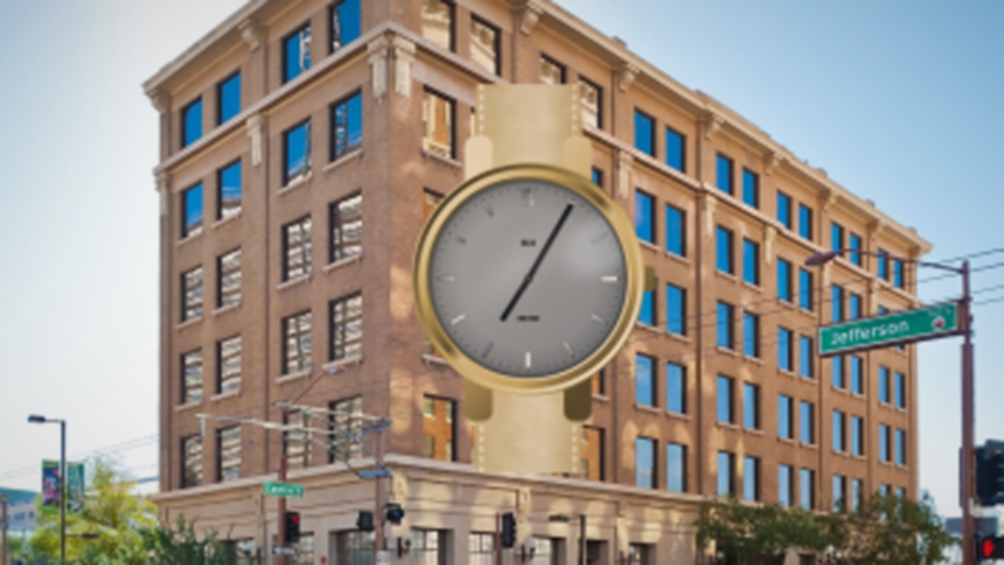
7:05
